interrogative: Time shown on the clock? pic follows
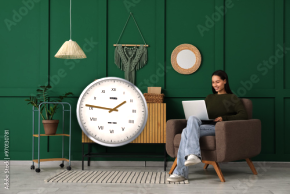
1:46
